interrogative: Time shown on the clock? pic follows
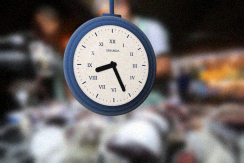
8:26
